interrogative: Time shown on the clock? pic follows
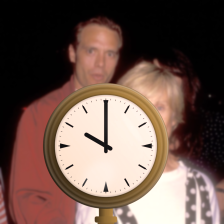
10:00
